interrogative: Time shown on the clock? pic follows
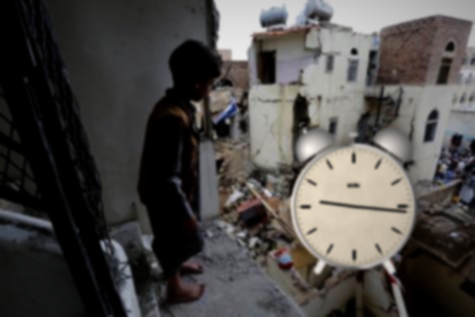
9:16
